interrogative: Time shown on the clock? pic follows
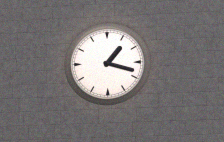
1:18
